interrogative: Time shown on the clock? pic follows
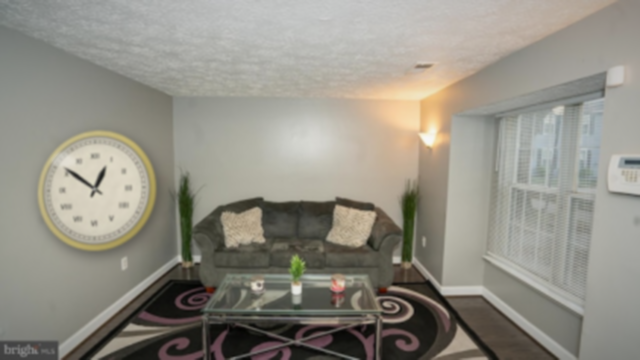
12:51
